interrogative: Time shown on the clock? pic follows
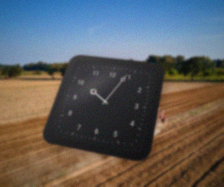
10:04
